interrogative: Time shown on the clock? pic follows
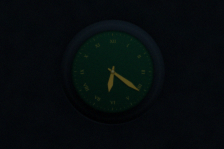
6:21
